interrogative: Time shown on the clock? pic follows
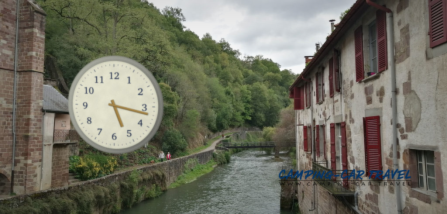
5:17
